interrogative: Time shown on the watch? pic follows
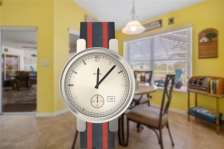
12:07
